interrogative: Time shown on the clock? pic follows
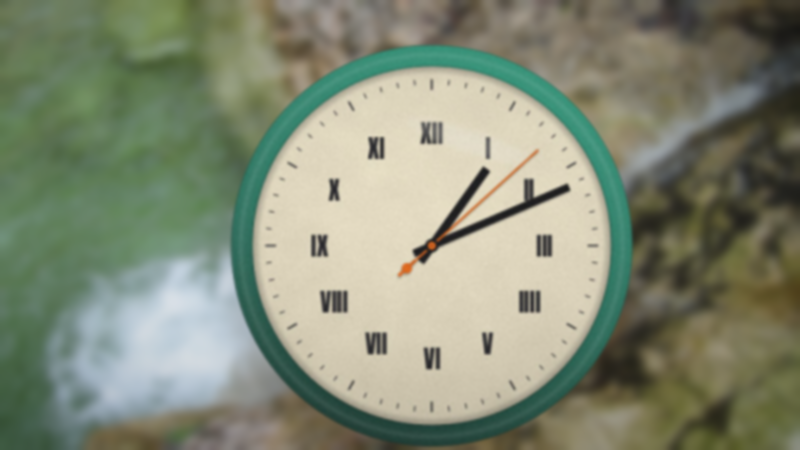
1:11:08
